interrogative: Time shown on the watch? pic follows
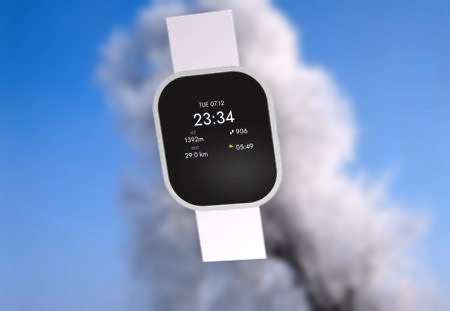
23:34
